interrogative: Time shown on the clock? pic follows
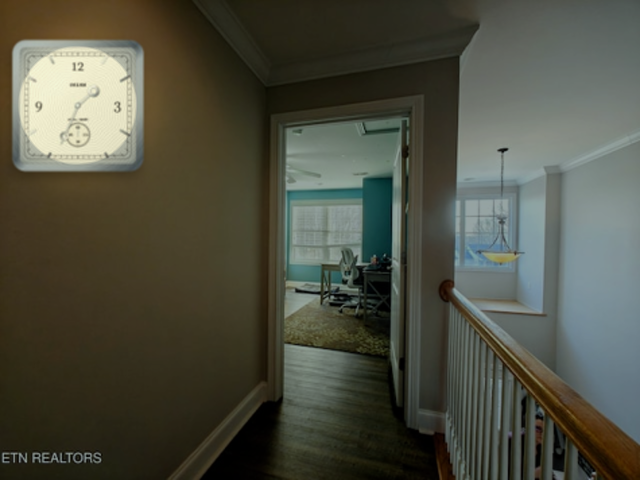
1:34
